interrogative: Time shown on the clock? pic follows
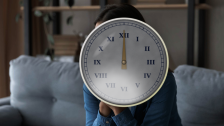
12:00
